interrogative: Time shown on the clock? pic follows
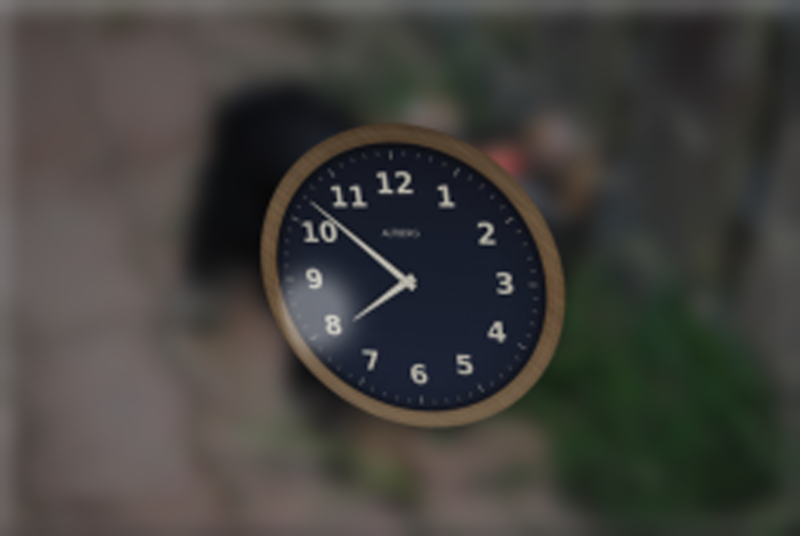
7:52
